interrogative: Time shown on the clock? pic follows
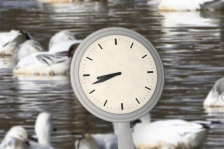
8:42
